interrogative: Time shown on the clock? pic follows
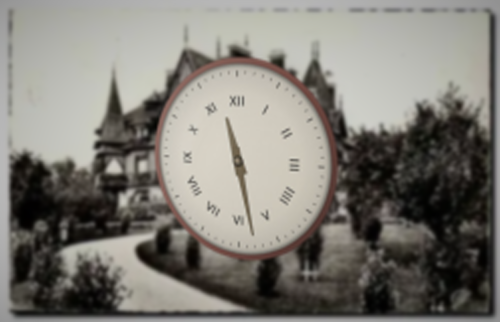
11:28
